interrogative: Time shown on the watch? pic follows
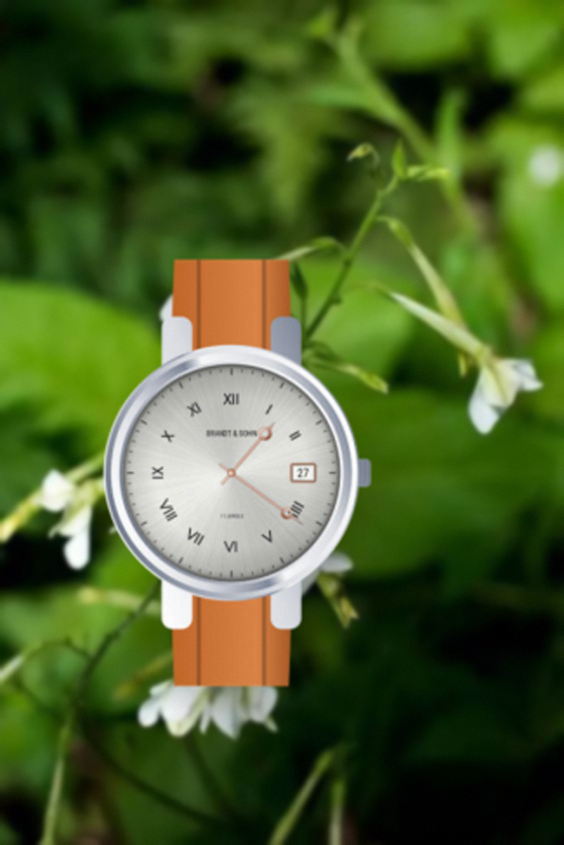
1:21
